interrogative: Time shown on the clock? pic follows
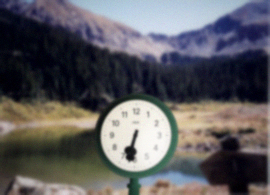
6:32
